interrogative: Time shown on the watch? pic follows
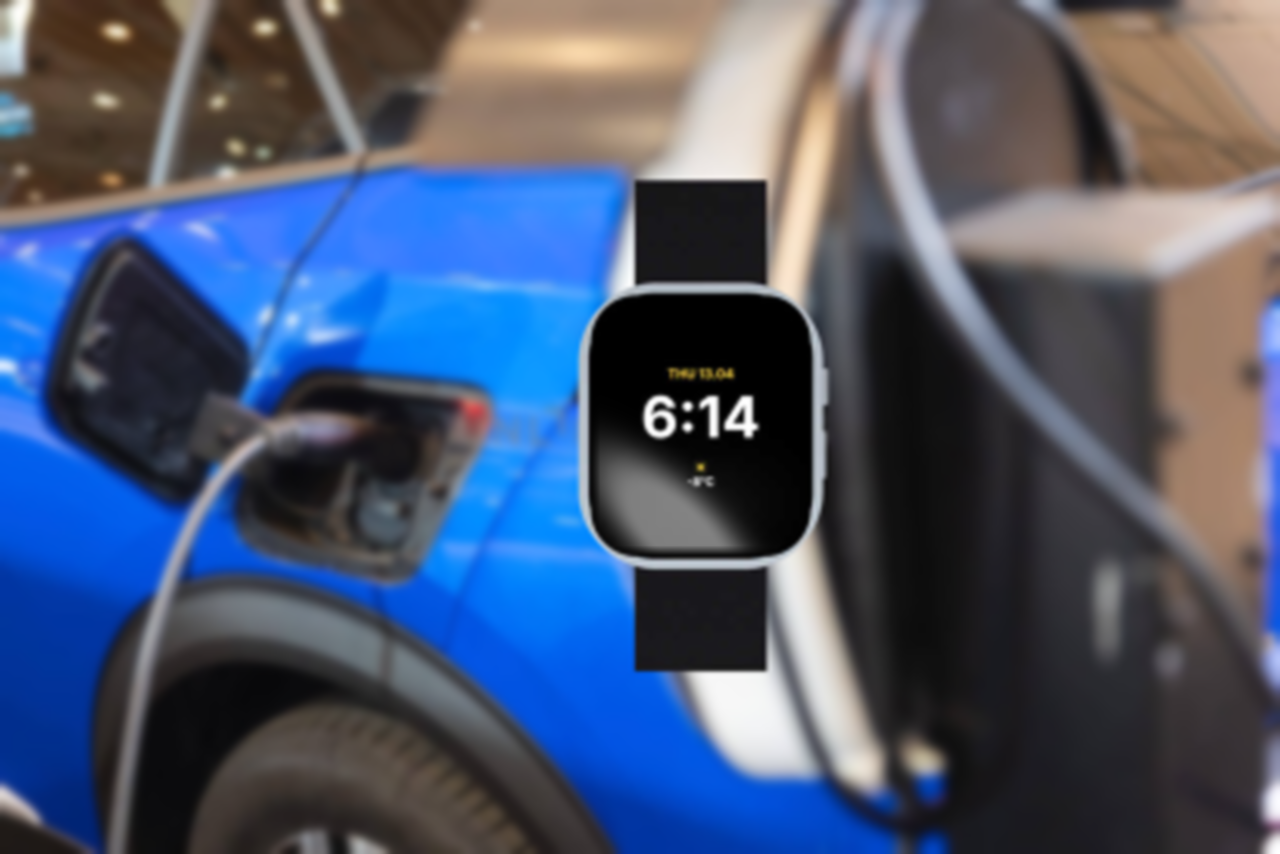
6:14
